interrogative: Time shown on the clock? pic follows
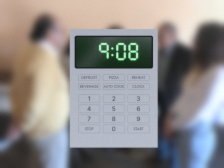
9:08
